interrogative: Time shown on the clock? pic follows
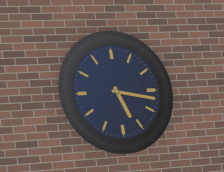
5:17
